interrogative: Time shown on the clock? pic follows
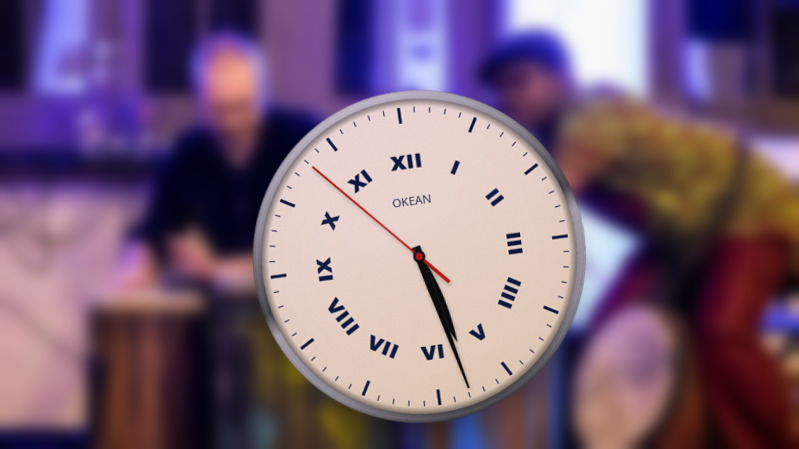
5:27:53
